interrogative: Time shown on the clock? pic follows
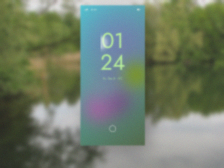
1:24
